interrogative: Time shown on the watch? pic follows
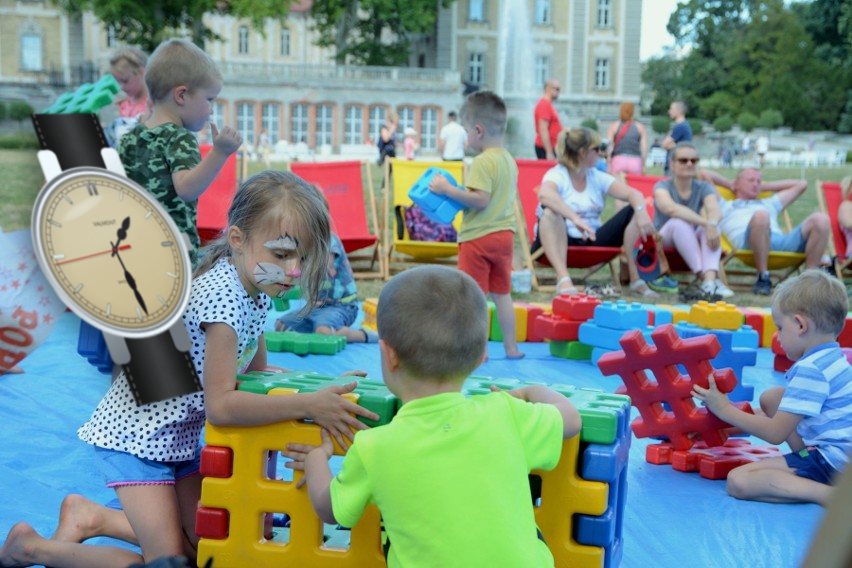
1:28:44
